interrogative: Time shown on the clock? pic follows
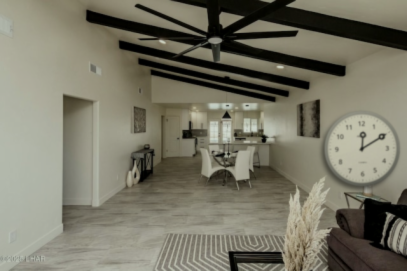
12:10
